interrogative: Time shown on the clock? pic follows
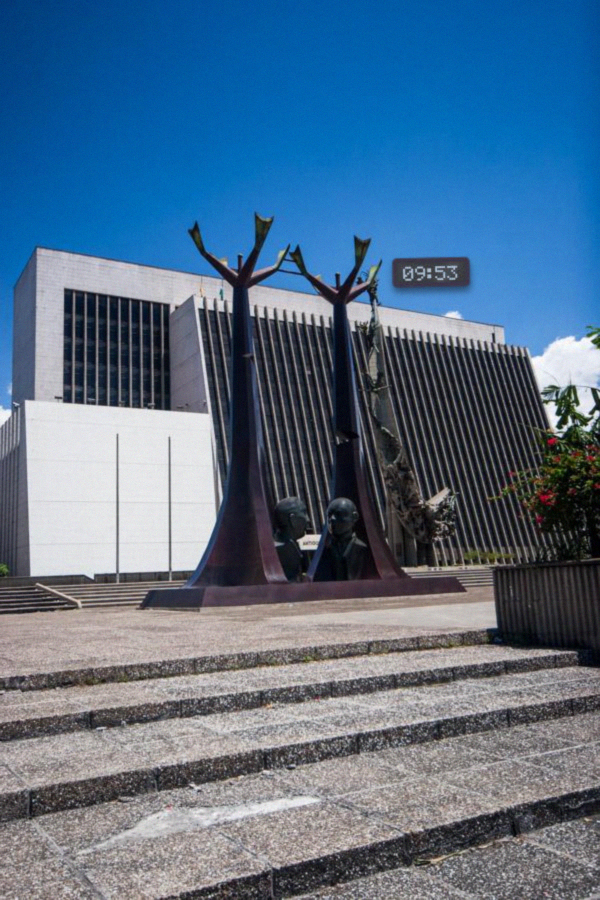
9:53
